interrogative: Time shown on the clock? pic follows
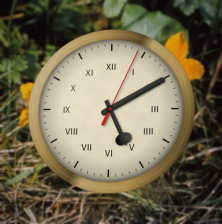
5:10:04
